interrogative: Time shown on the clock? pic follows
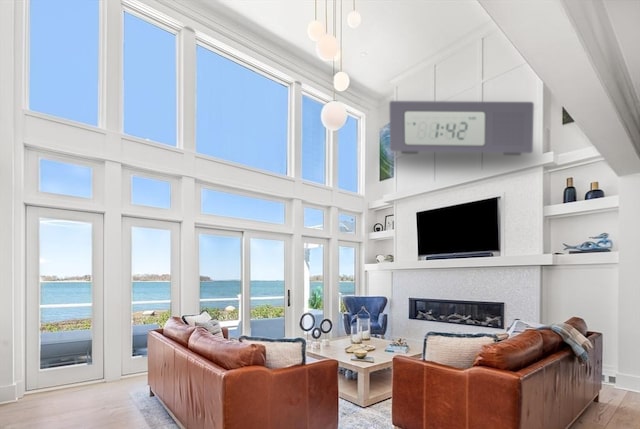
1:42
